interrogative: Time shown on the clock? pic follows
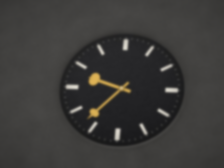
9:37
